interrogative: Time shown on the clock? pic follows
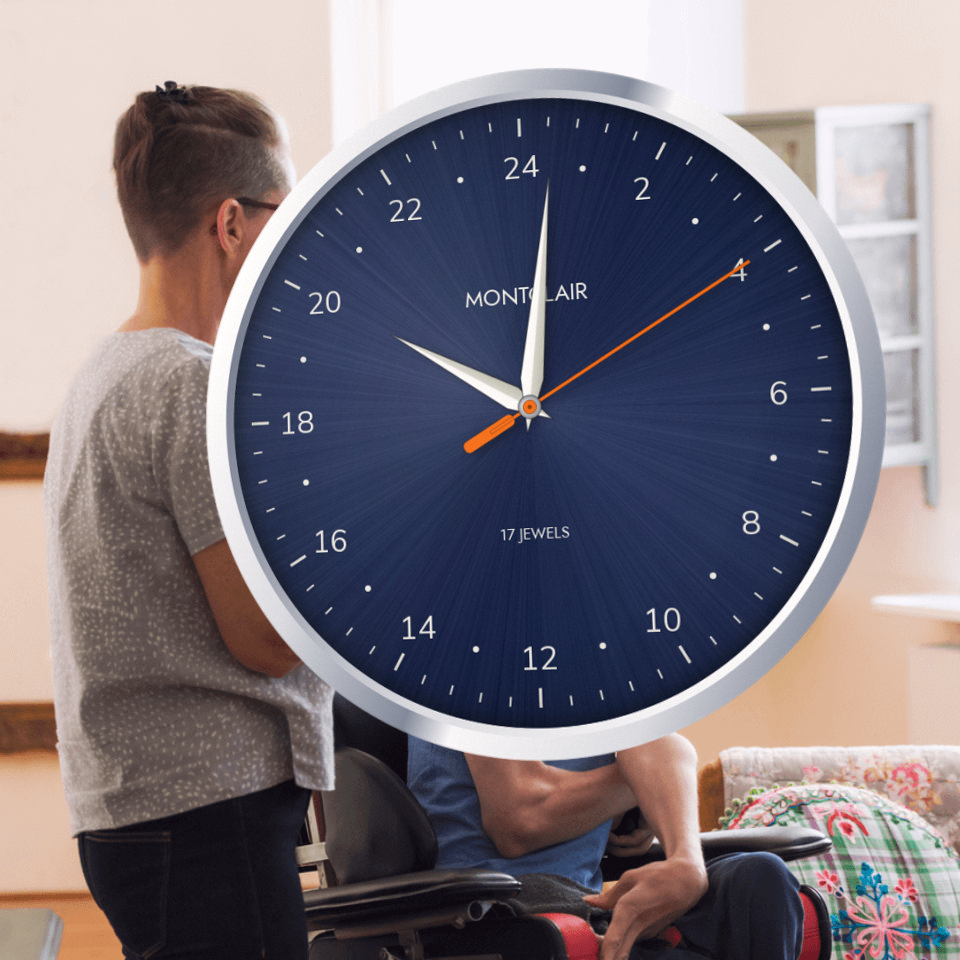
20:01:10
